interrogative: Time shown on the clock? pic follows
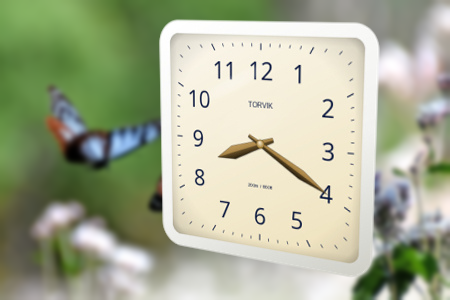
8:20
